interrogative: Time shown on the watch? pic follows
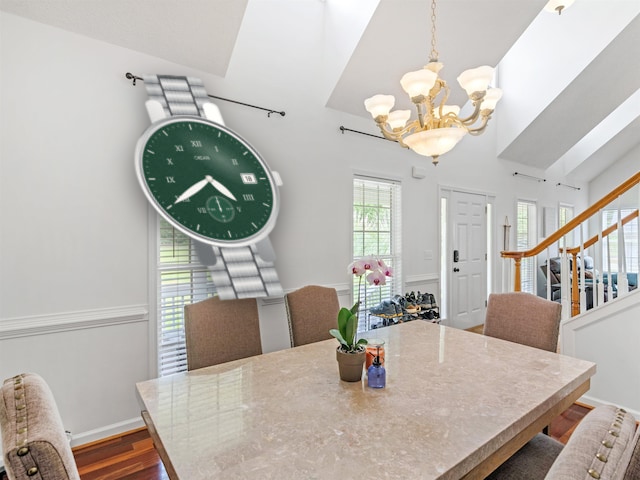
4:40
